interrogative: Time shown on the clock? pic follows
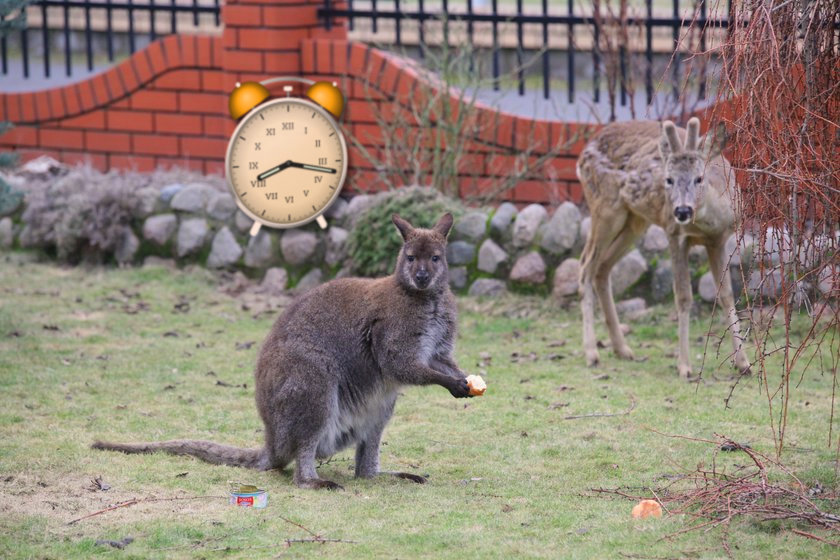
8:17
